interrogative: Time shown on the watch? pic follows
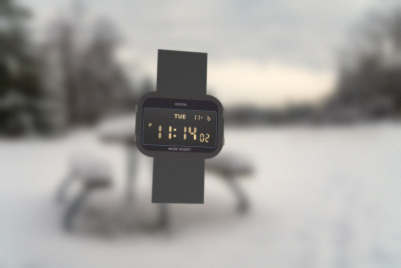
11:14
